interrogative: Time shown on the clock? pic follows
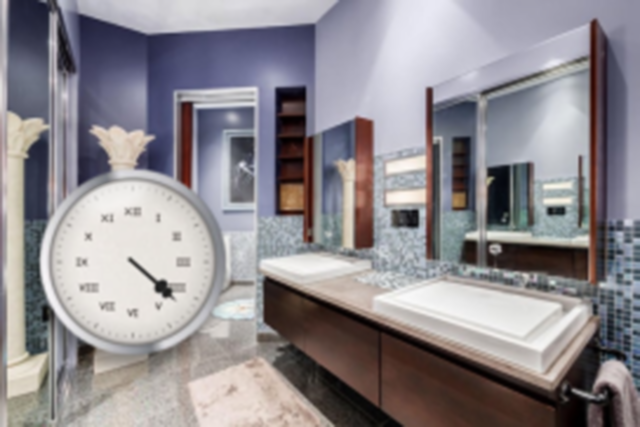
4:22
